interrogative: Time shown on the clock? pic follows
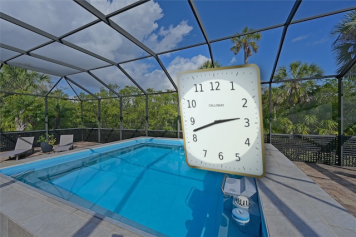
2:42
